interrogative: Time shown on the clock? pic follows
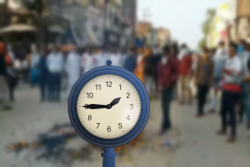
1:45
